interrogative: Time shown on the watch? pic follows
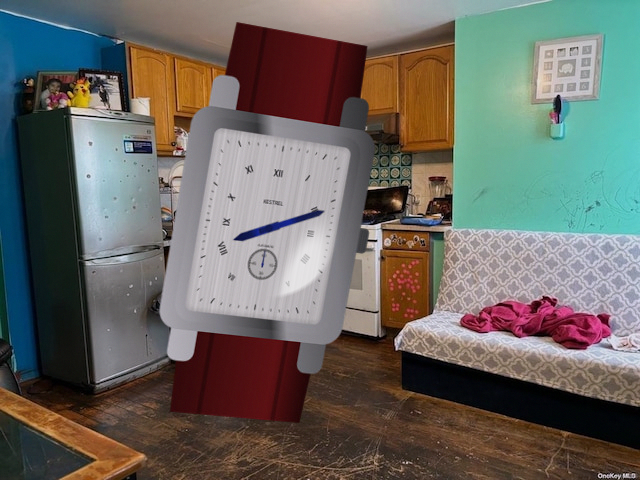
8:11
